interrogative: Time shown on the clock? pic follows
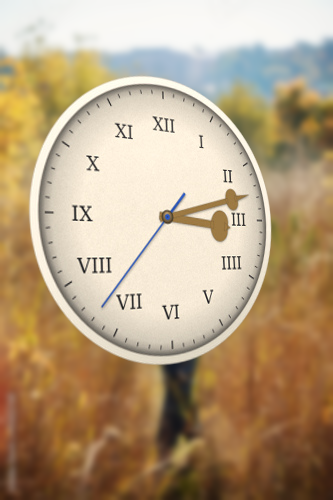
3:12:37
